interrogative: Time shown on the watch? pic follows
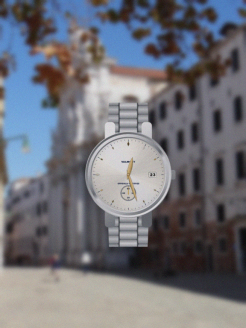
12:27
